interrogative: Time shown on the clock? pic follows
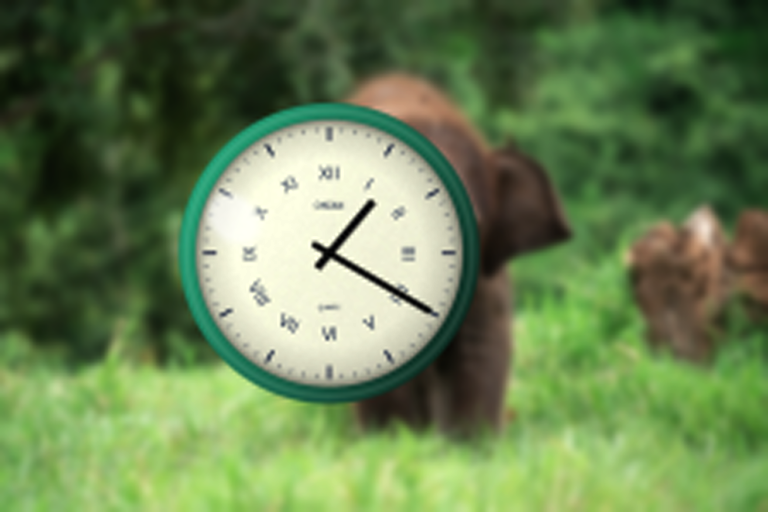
1:20
